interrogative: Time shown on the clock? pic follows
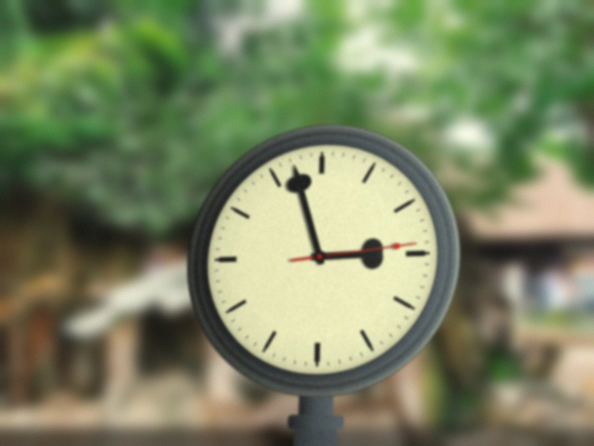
2:57:14
